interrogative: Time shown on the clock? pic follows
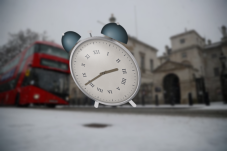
2:41
